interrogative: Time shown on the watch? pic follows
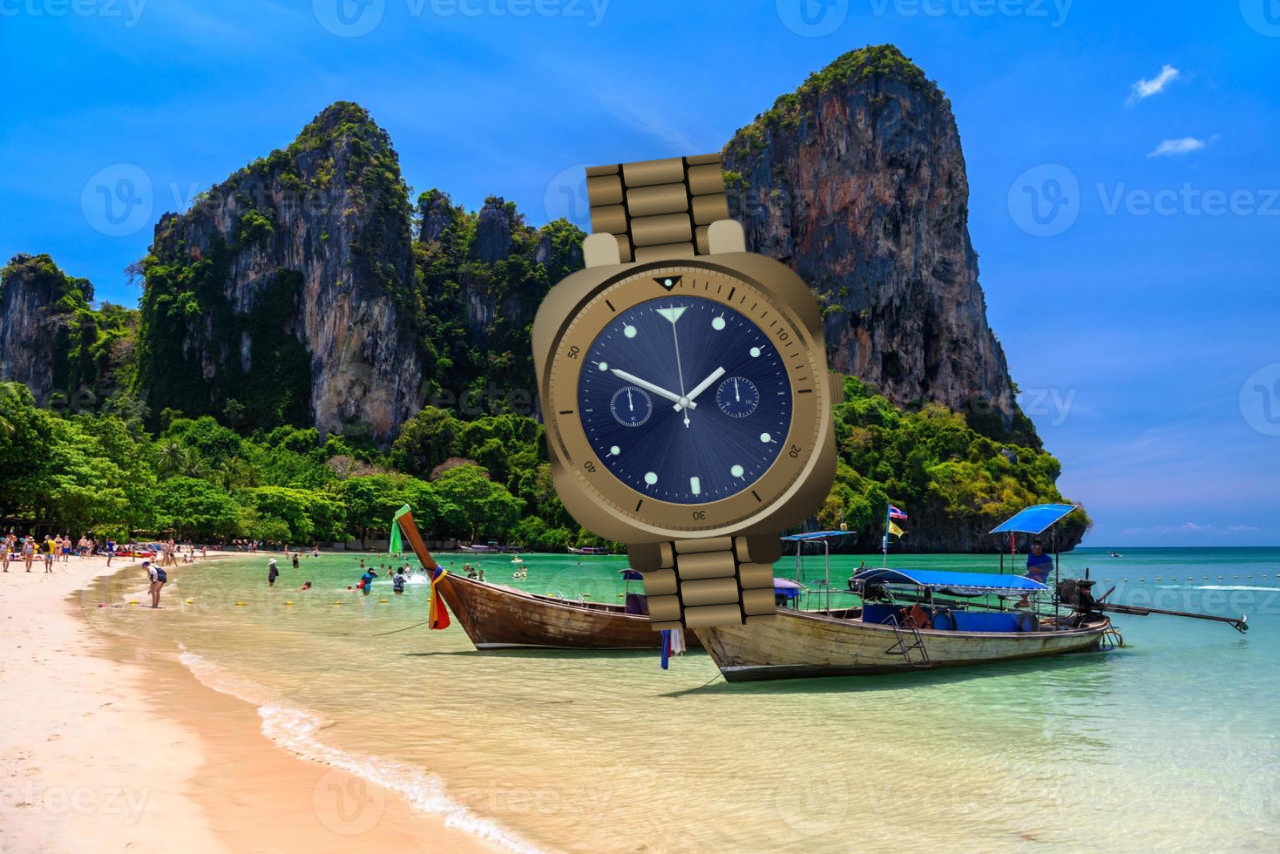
1:50
